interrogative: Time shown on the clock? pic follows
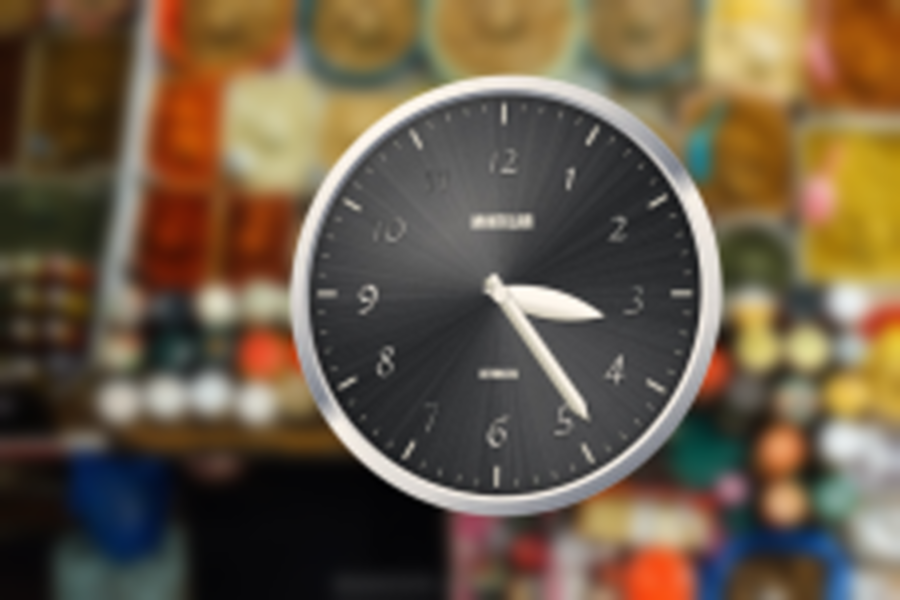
3:24
